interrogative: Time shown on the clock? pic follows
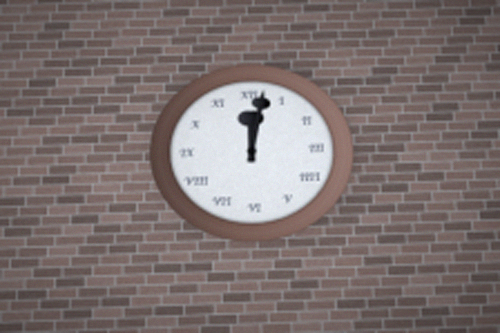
12:02
